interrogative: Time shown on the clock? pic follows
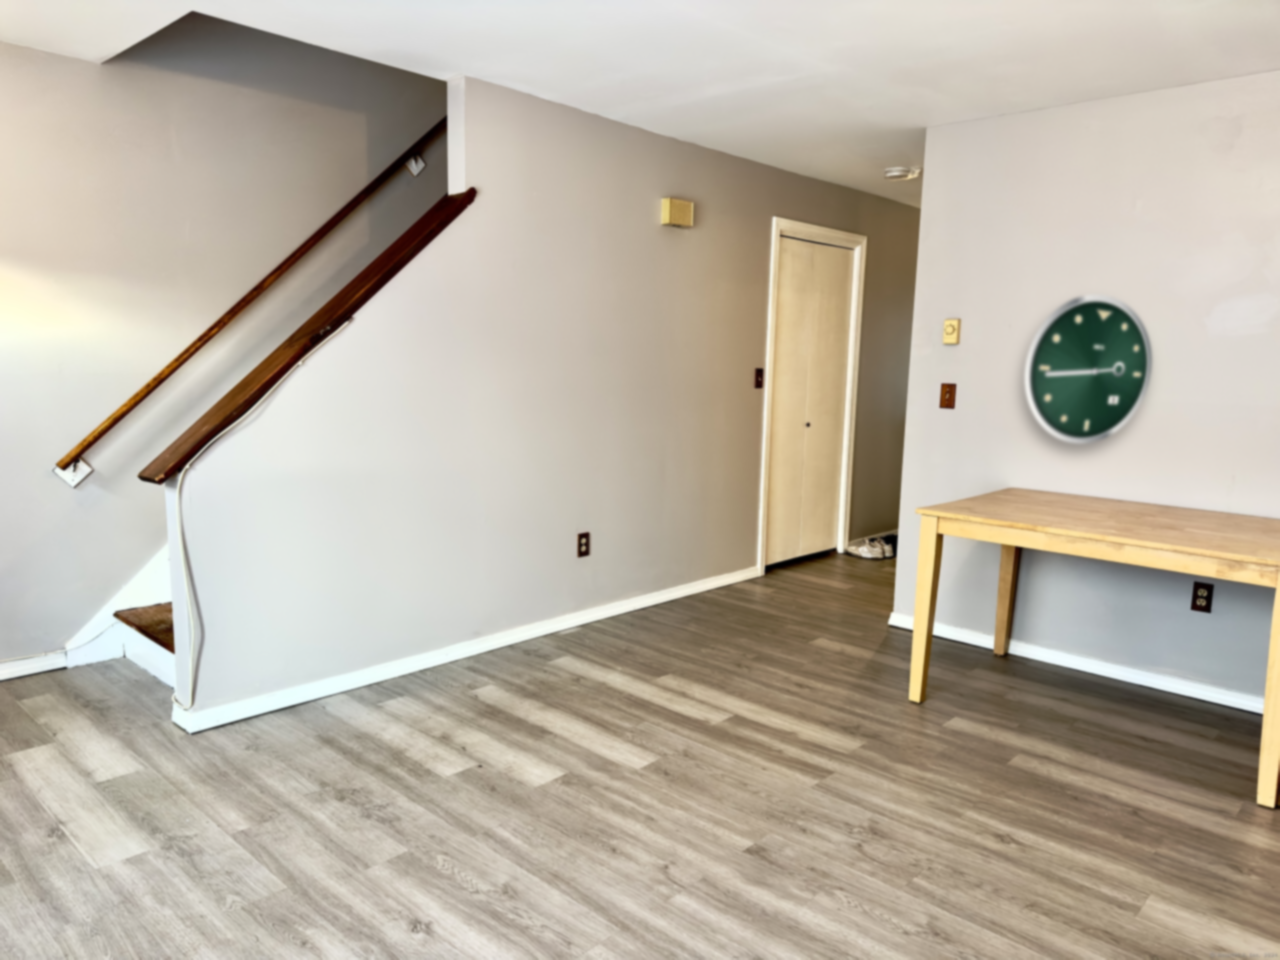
2:44
